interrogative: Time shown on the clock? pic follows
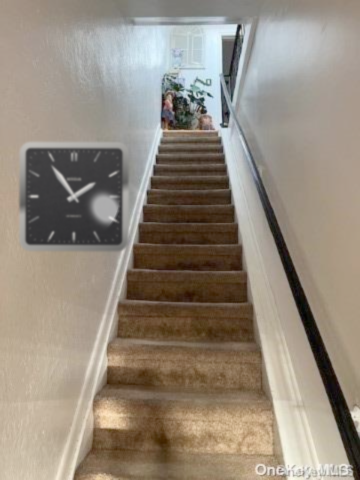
1:54
